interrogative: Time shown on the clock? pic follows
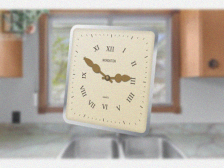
2:50
